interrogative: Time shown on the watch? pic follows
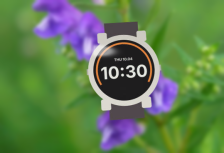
10:30
